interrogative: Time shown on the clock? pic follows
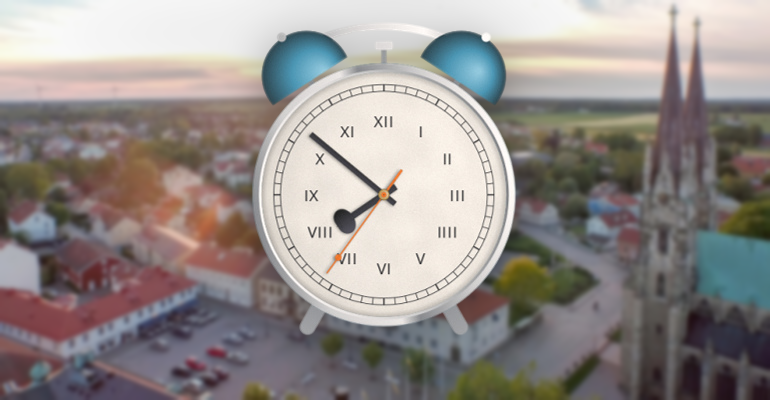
7:51:36
